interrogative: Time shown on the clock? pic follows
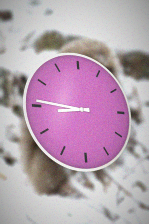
8:46
